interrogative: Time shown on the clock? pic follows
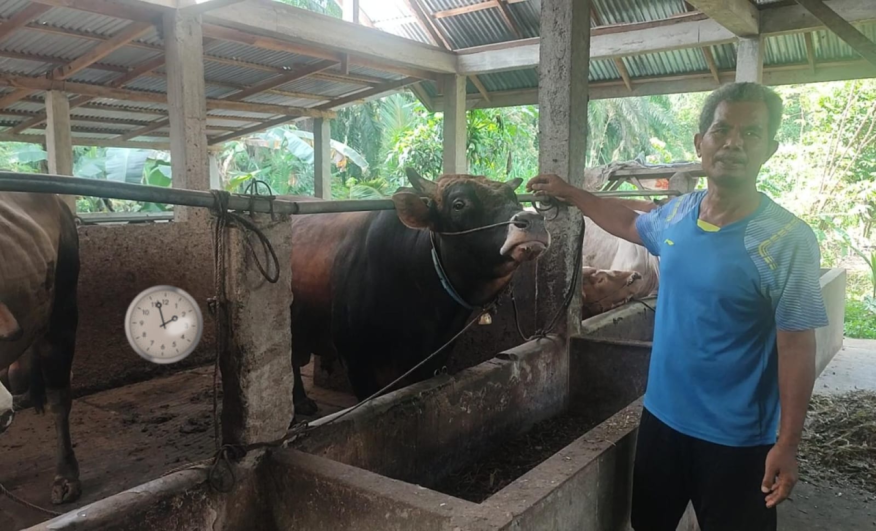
1:57
